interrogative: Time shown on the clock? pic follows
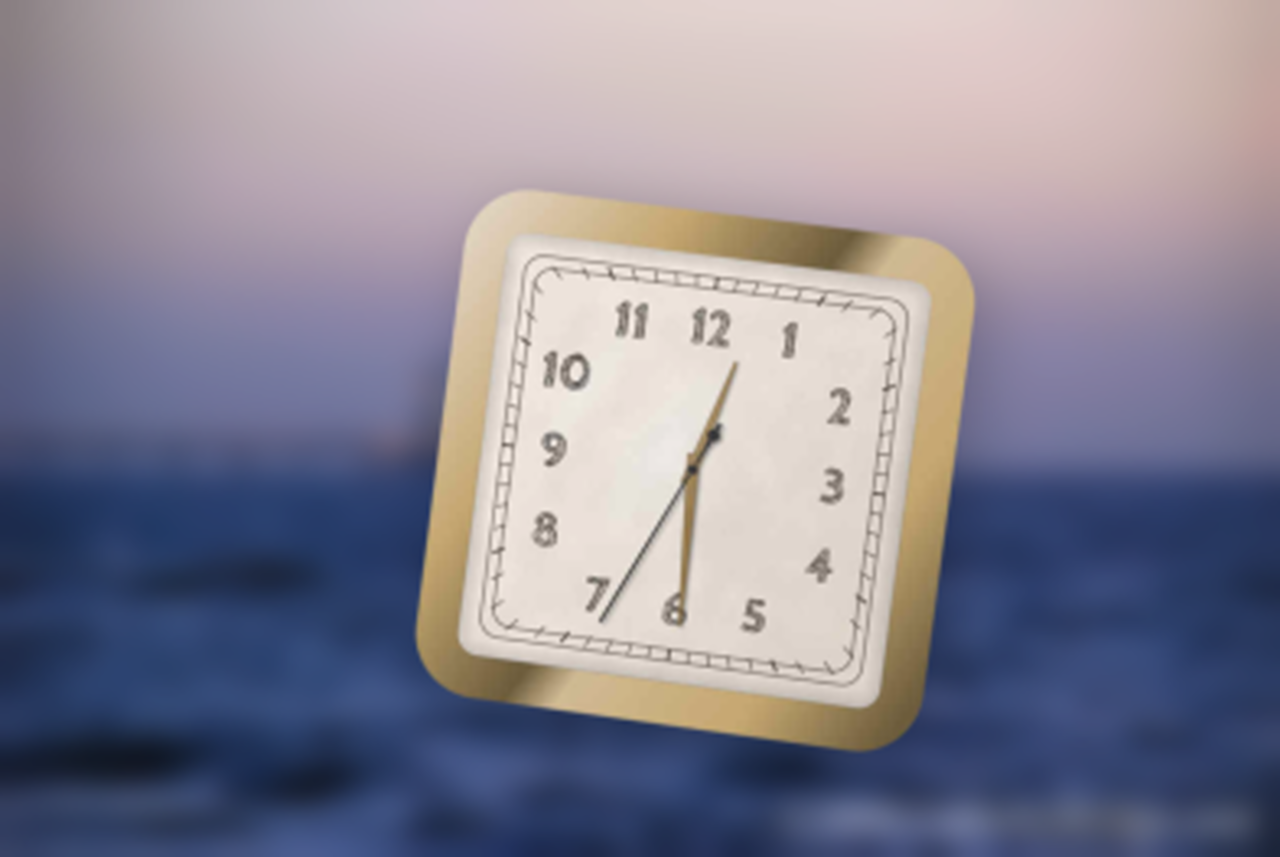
12:29:34
